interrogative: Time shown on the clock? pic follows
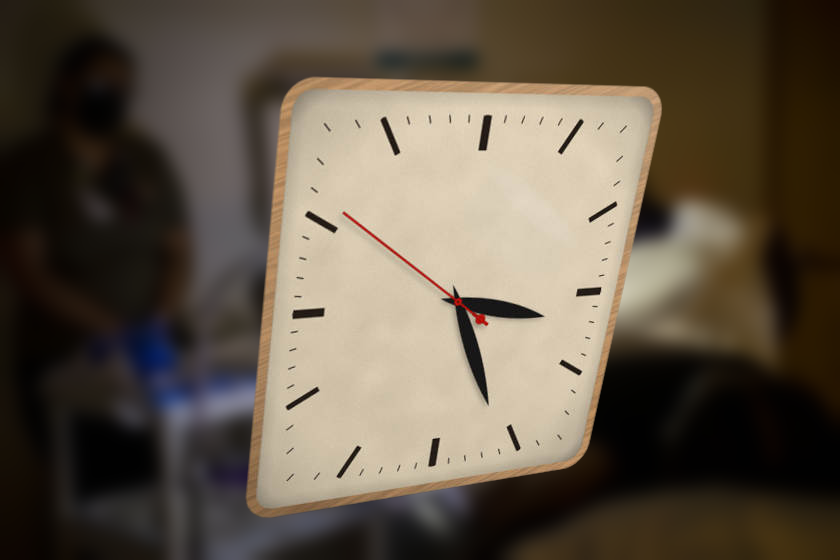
3:25:51
